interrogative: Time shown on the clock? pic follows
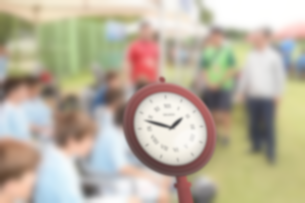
1:48
